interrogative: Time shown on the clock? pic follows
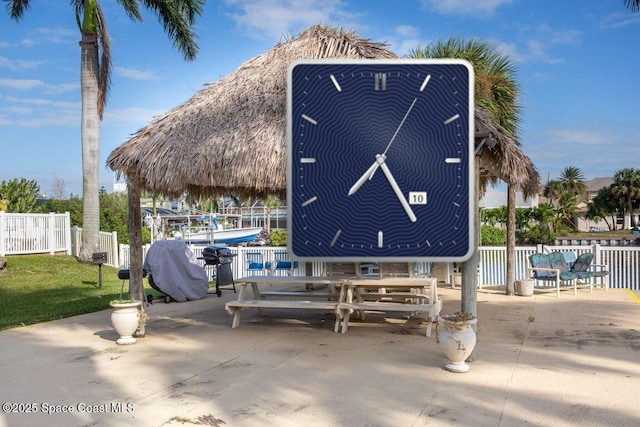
7:25:05
